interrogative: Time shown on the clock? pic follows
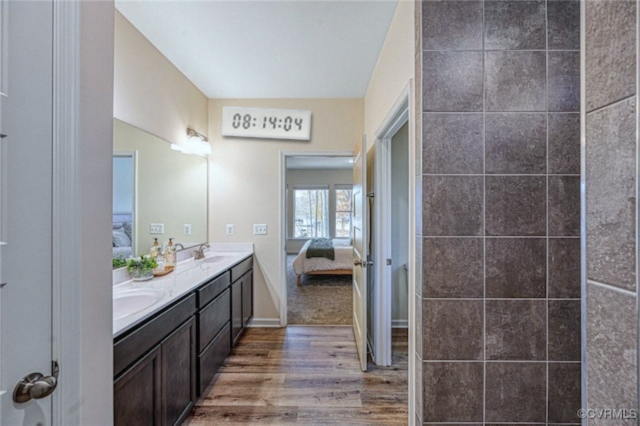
8:14:04
